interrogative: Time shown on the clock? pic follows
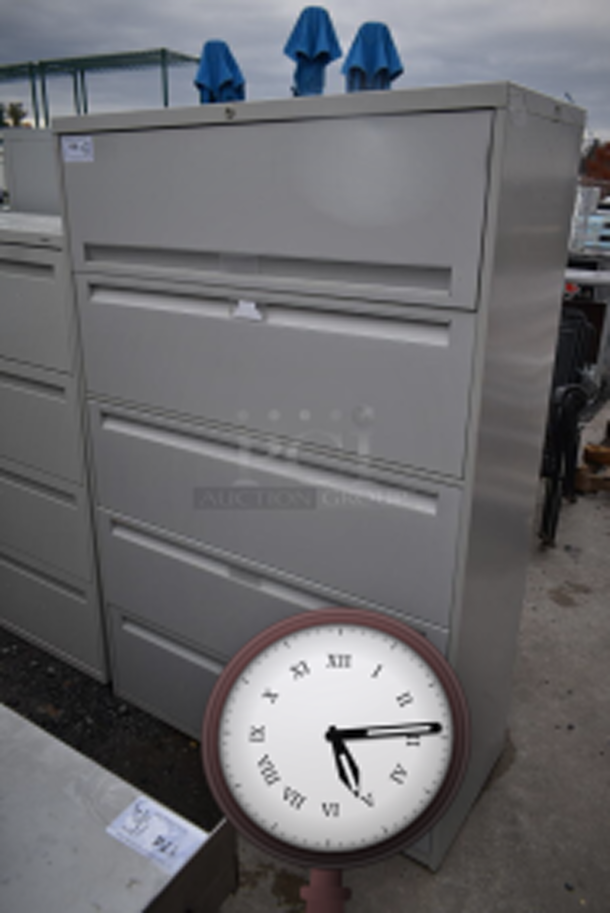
5:14
